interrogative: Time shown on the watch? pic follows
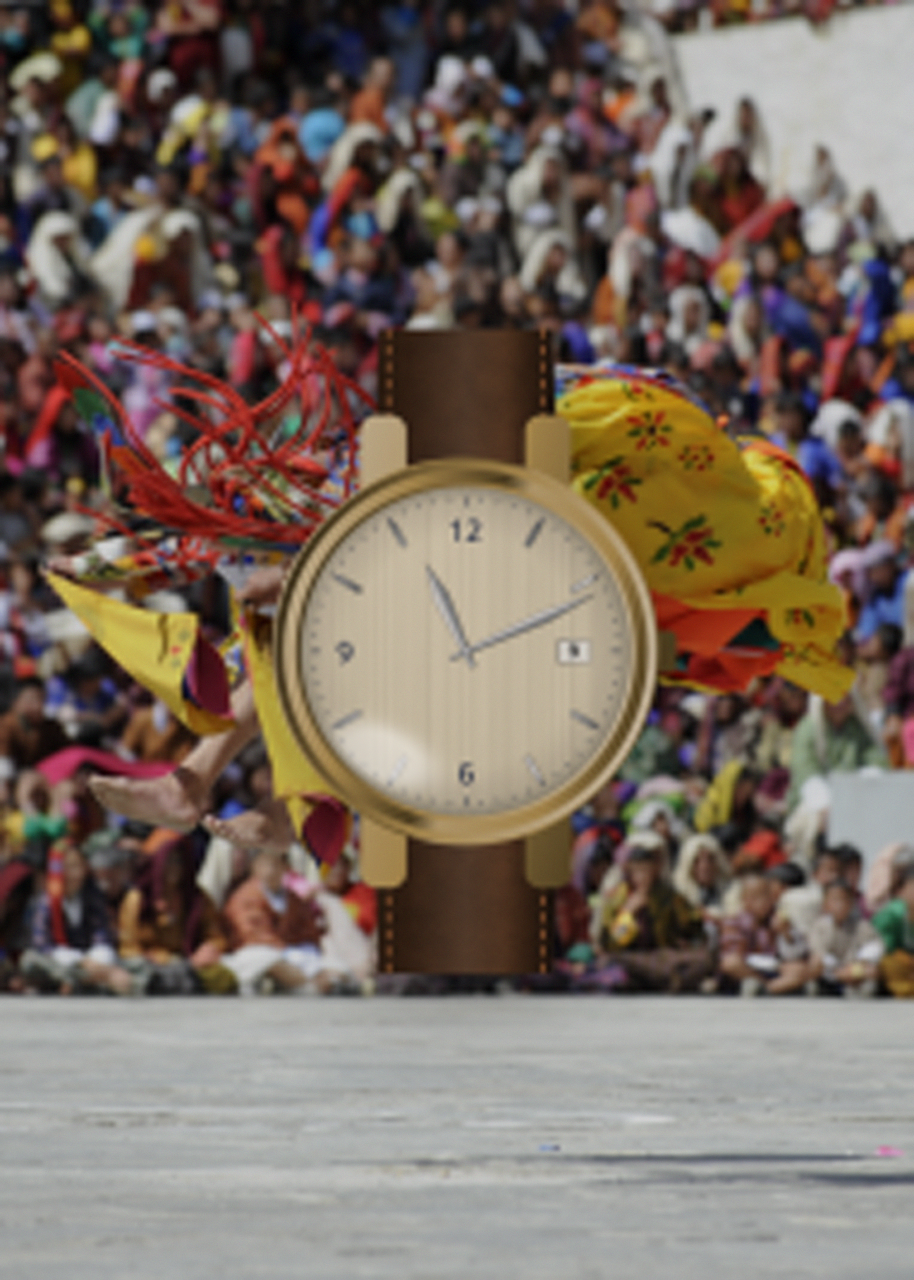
11:11
